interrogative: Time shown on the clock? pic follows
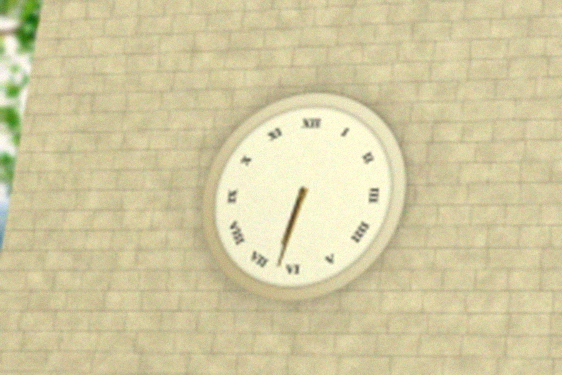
6:32
